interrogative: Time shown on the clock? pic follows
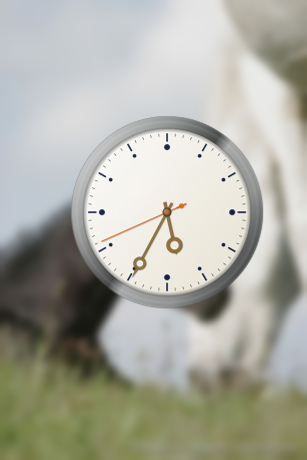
5:34:41
